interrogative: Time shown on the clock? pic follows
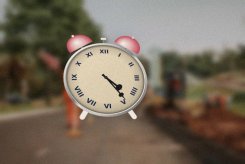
4:24
